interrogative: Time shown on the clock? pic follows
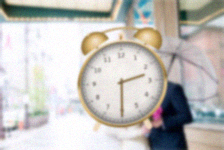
2:30
